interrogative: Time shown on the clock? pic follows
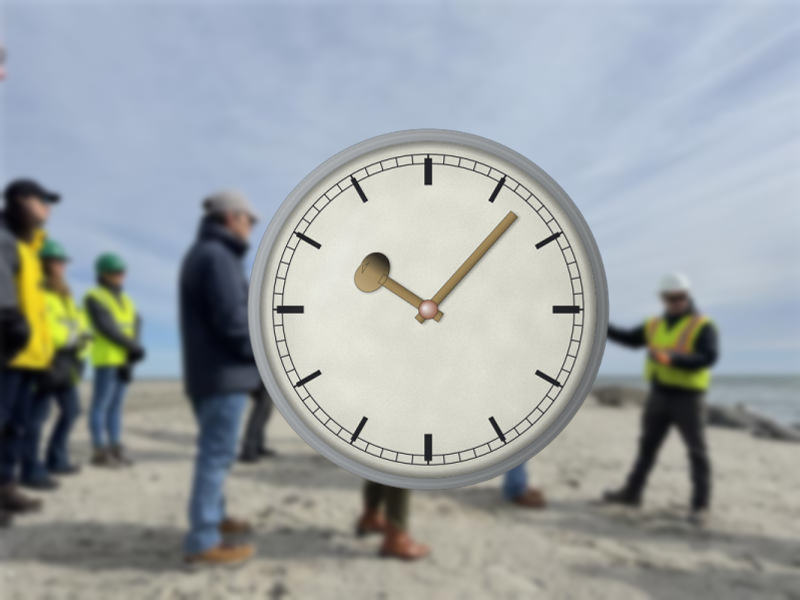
10:07
